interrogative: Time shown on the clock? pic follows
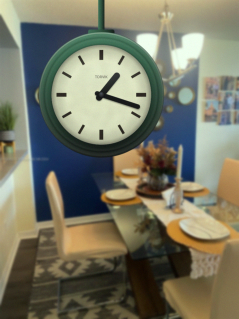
1:18
